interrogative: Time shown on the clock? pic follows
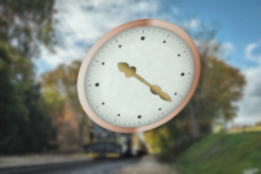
10:22
